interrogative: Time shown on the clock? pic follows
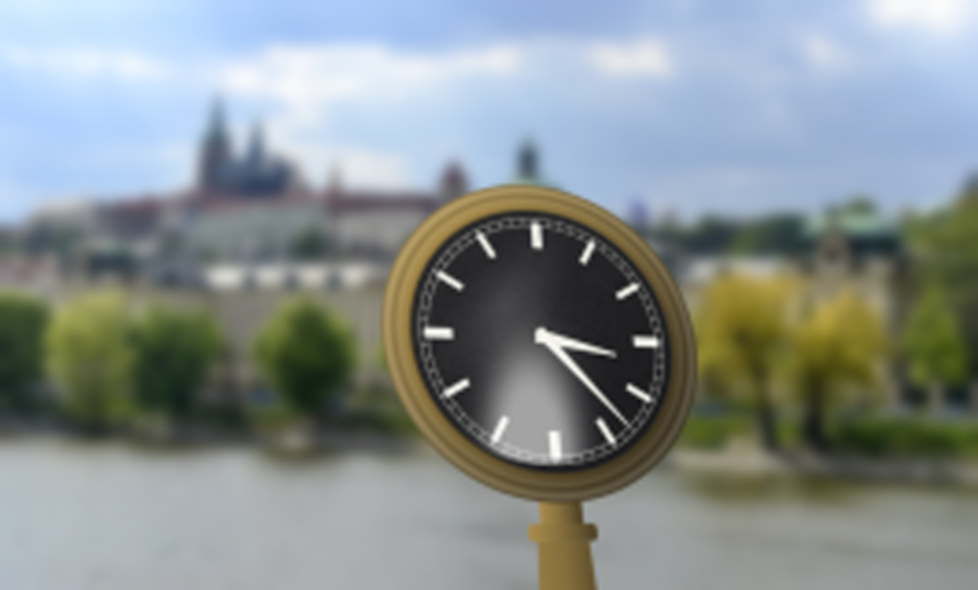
3:23
